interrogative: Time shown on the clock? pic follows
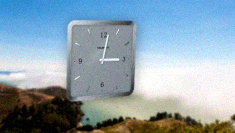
3:02
